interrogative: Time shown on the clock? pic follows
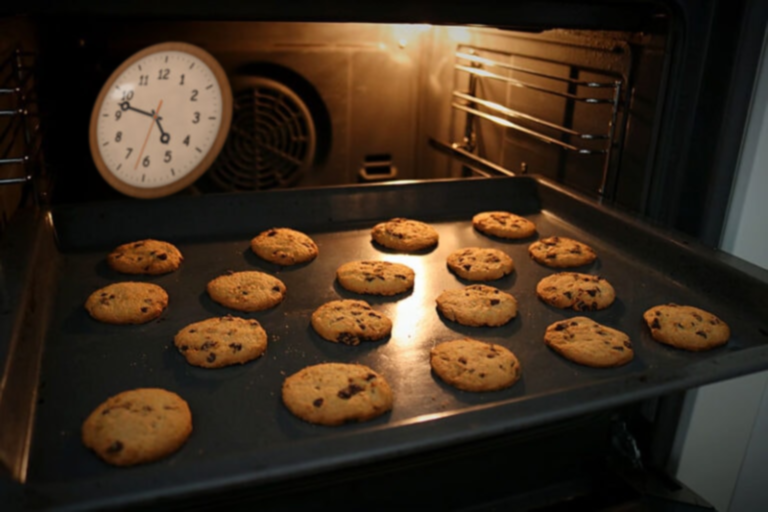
4:47:32
